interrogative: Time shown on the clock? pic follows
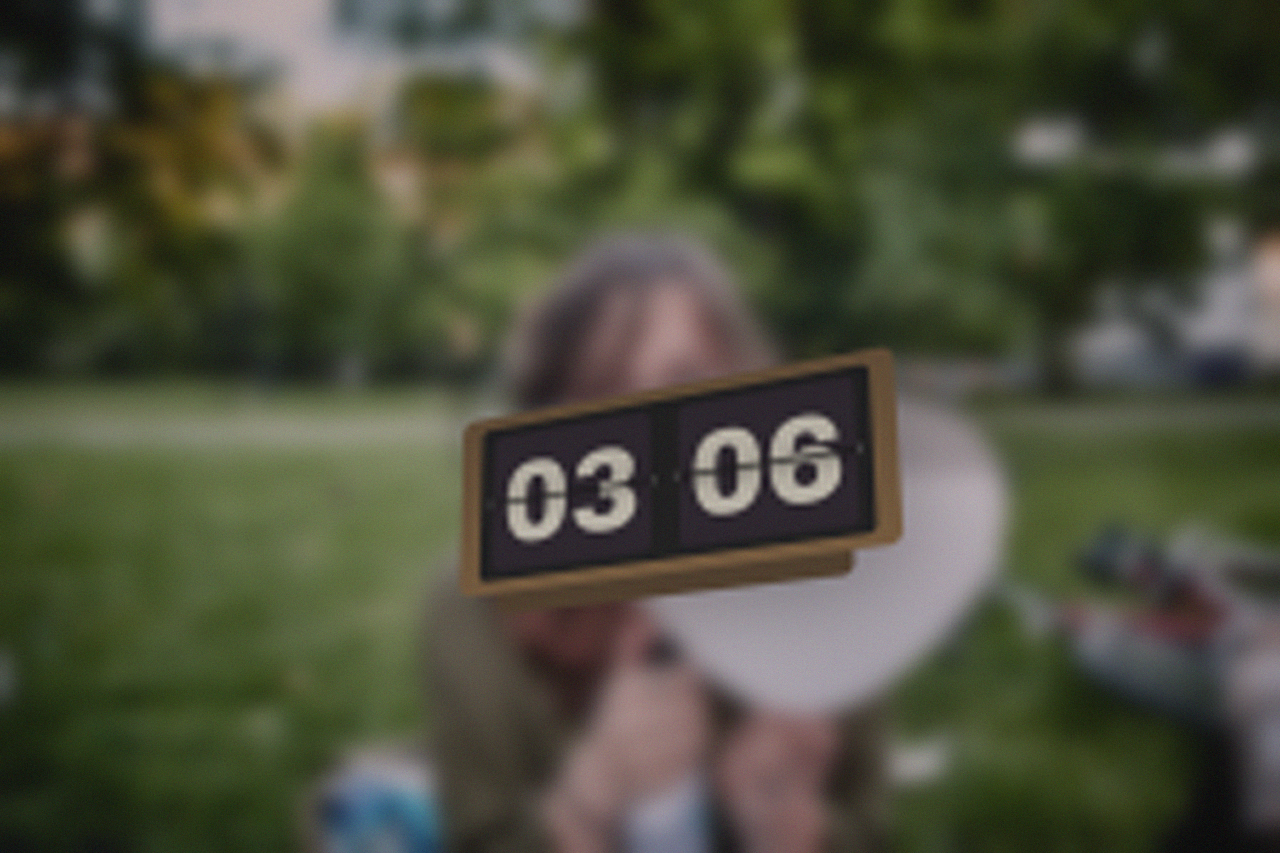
3:06
